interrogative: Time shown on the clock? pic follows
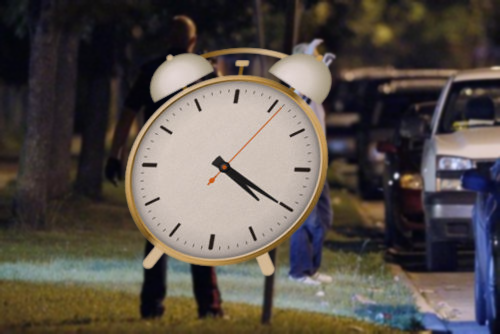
4:20:06
